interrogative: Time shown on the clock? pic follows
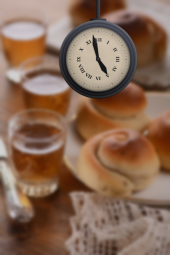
4:58
